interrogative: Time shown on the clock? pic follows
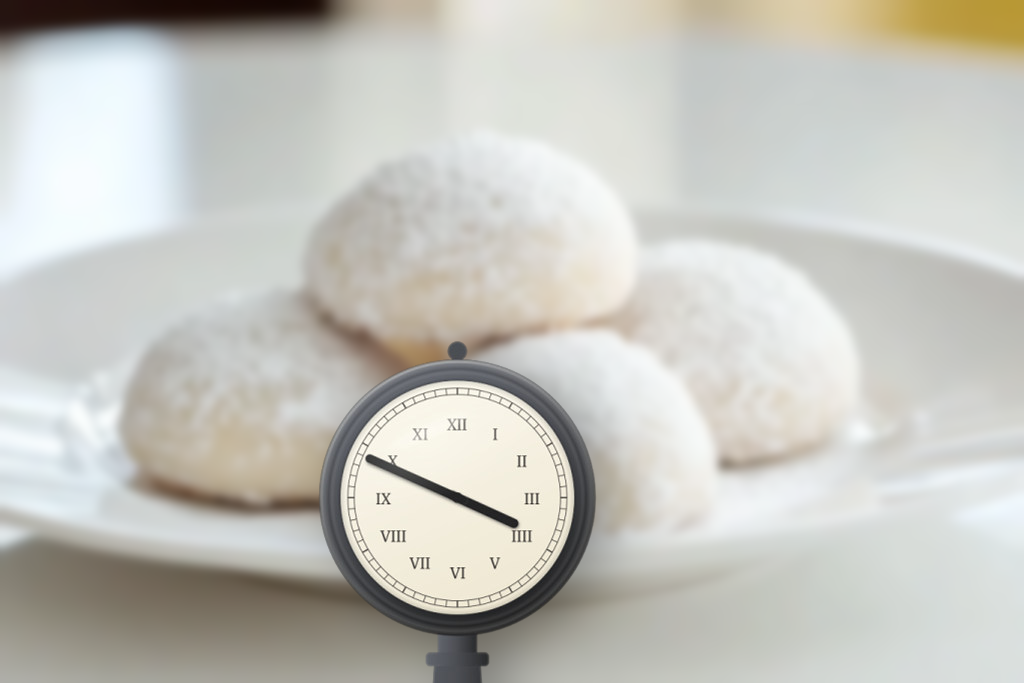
3:49
